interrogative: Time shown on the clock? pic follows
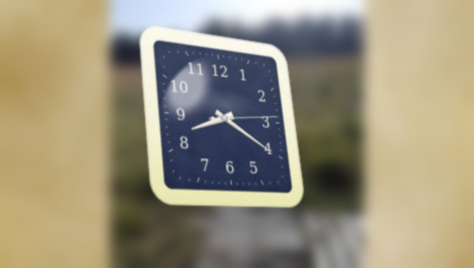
8:20:14
